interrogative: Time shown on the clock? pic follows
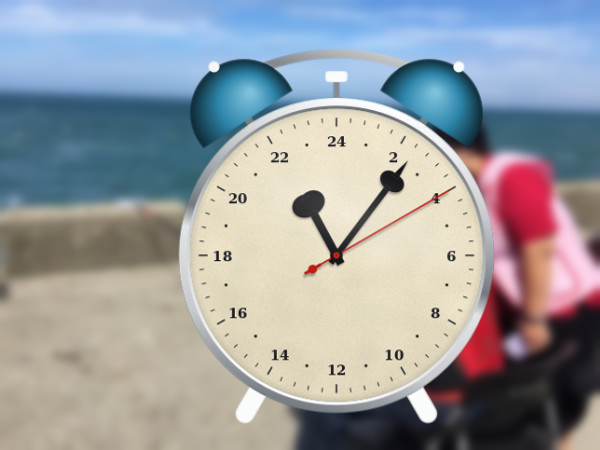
22:06:10
